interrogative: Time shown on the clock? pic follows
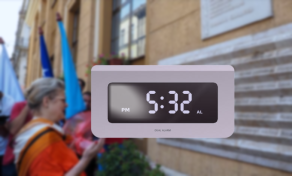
5:32
